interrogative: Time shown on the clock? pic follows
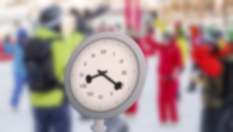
8:21
